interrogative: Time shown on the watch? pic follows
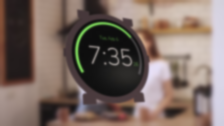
7:35
